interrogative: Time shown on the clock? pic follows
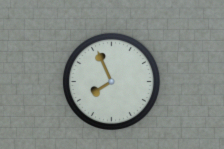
7:56
